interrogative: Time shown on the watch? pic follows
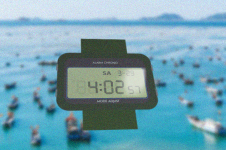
4:02:57
